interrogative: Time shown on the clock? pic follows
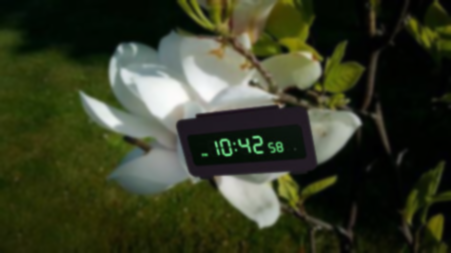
10:42
